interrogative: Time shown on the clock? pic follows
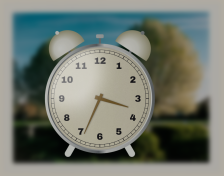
3:34
